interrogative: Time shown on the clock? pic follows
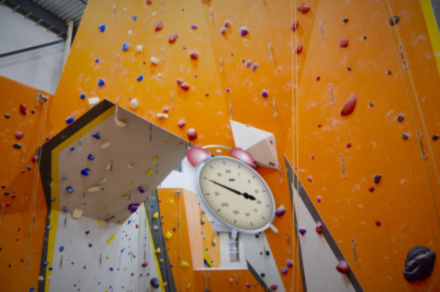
3:50
